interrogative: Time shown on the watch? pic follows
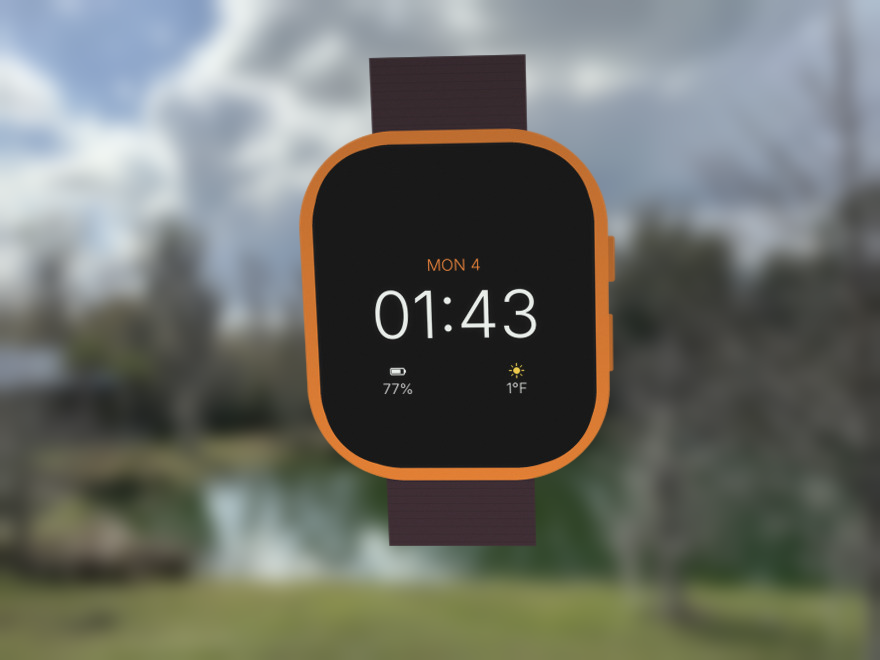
1:43
